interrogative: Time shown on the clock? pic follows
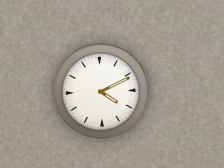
4:11
